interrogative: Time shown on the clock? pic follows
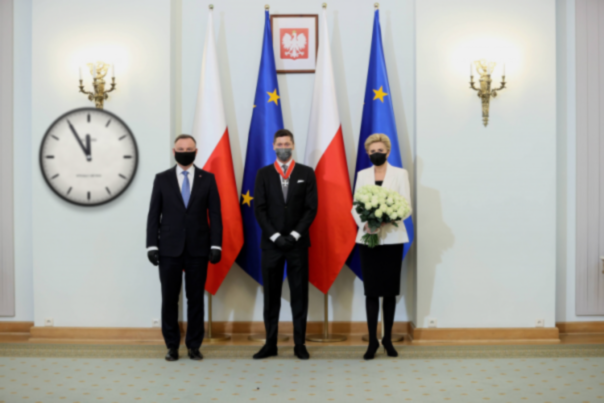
11:55
